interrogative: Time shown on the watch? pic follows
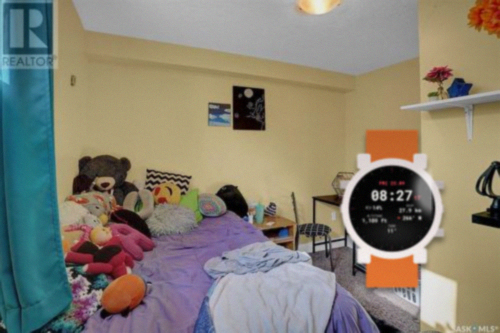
8:27
